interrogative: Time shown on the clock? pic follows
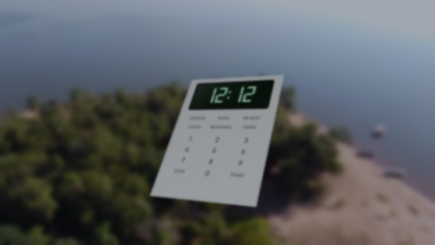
12:12
